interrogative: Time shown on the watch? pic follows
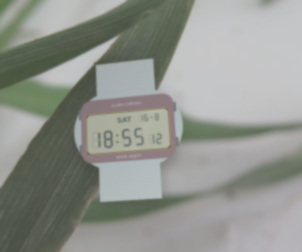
18:55:12
